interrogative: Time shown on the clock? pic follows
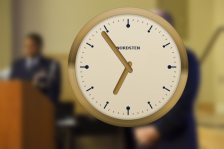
6:54
